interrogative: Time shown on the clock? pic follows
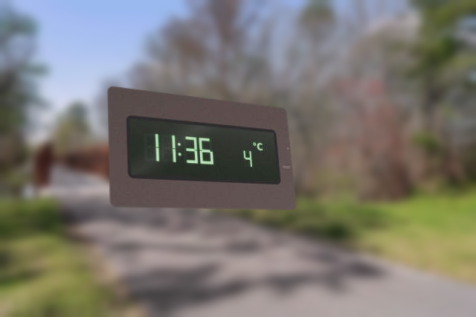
11:36
